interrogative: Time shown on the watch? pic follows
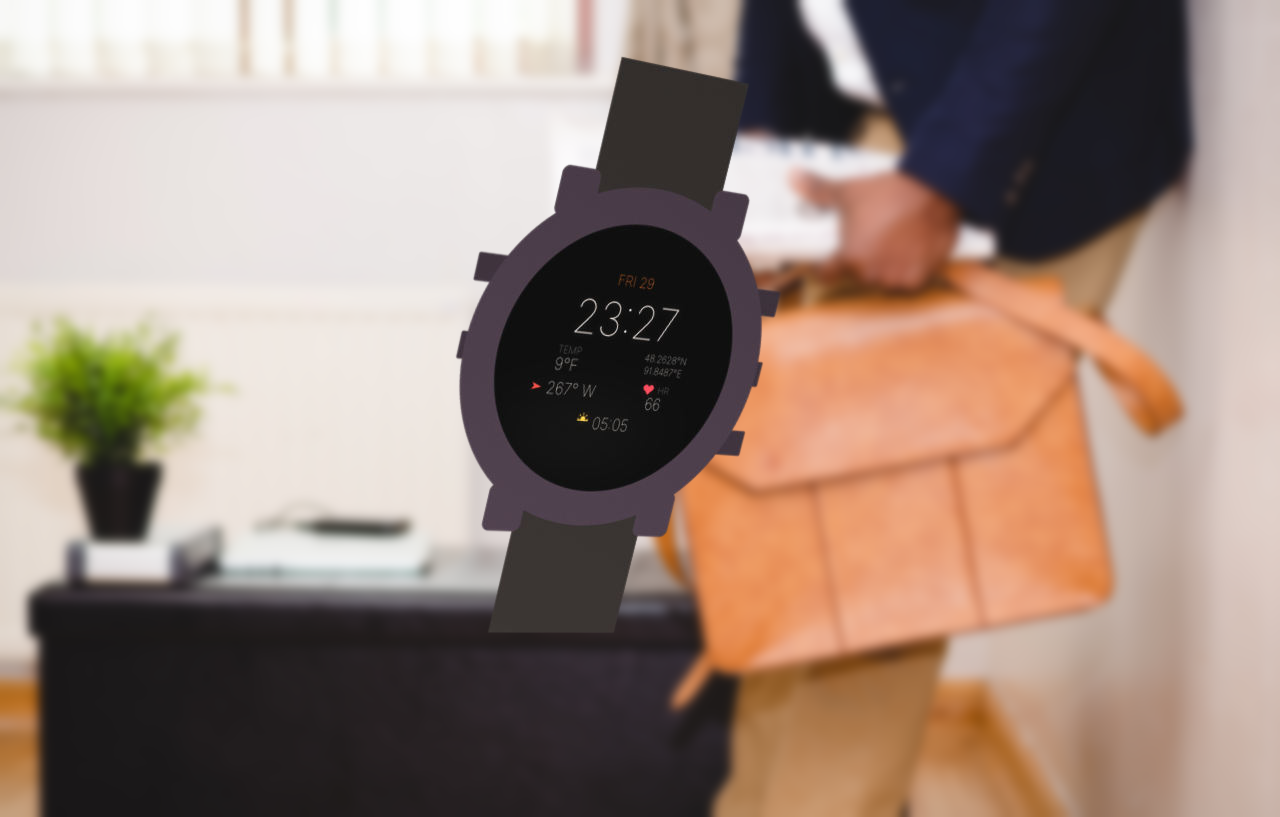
23:27
